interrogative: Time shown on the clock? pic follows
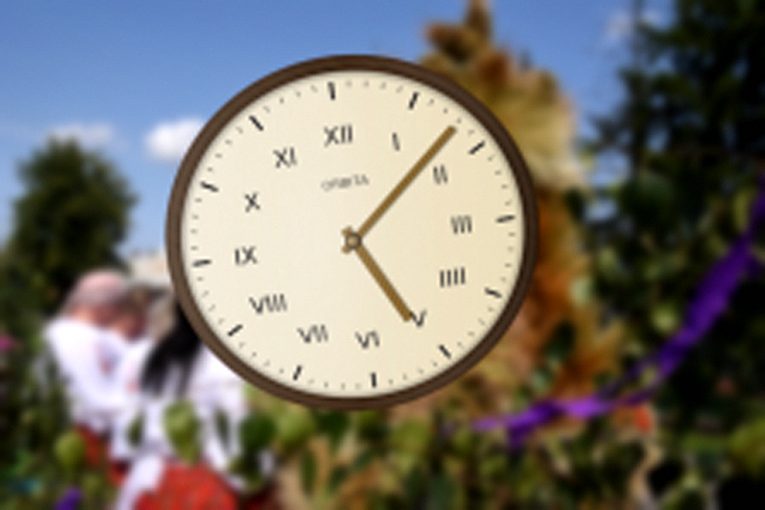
5:08
